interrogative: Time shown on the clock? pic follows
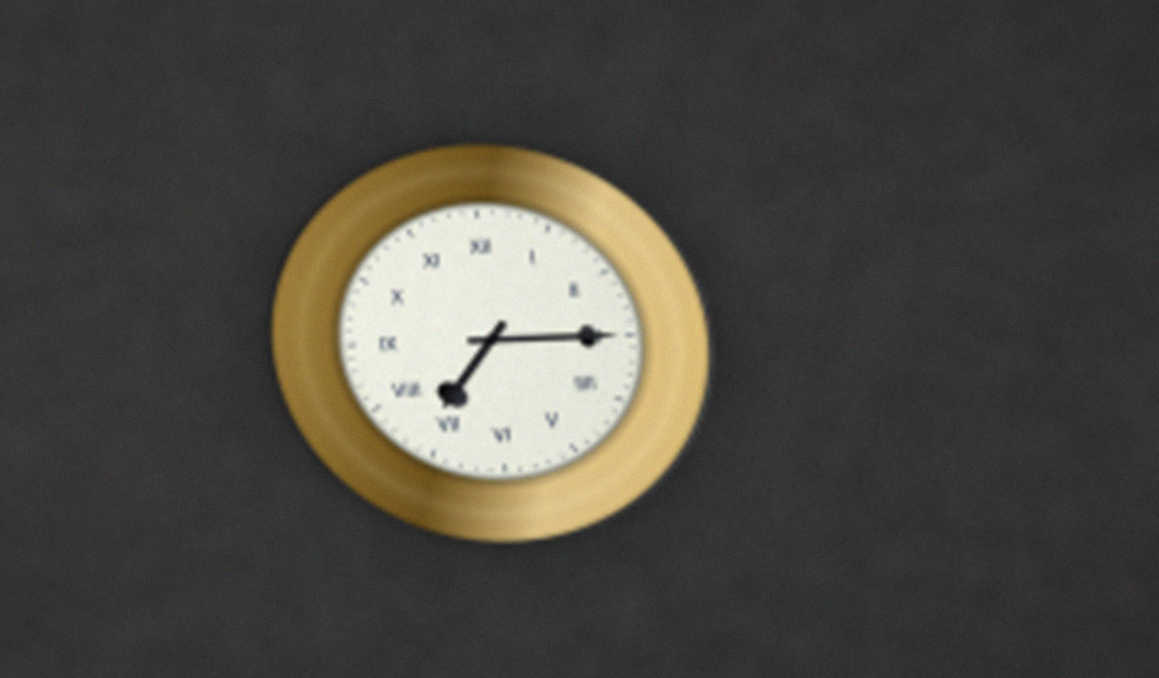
7:15
